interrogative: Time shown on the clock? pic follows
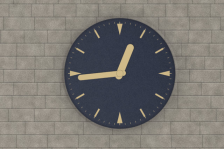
12:44
